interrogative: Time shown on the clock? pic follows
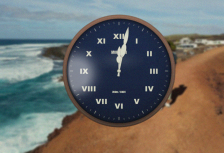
12:02
